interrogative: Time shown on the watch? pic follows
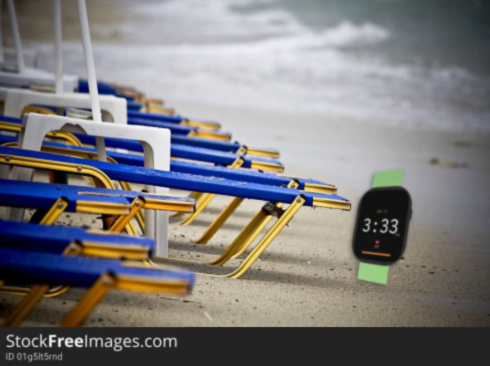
3:33
